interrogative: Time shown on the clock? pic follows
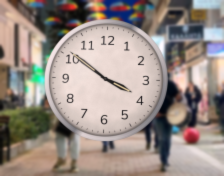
3:51
